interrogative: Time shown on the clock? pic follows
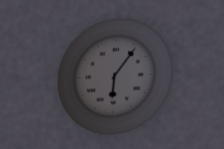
6:06
